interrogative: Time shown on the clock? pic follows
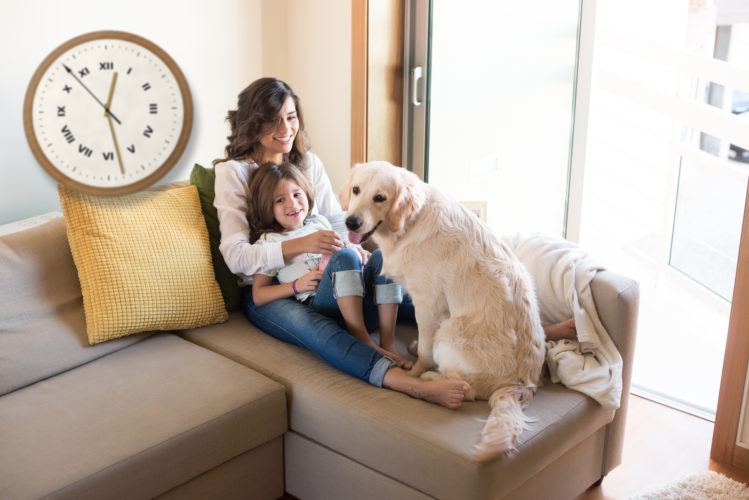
12:27:53
